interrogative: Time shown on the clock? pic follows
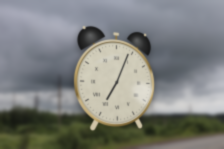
7:04
